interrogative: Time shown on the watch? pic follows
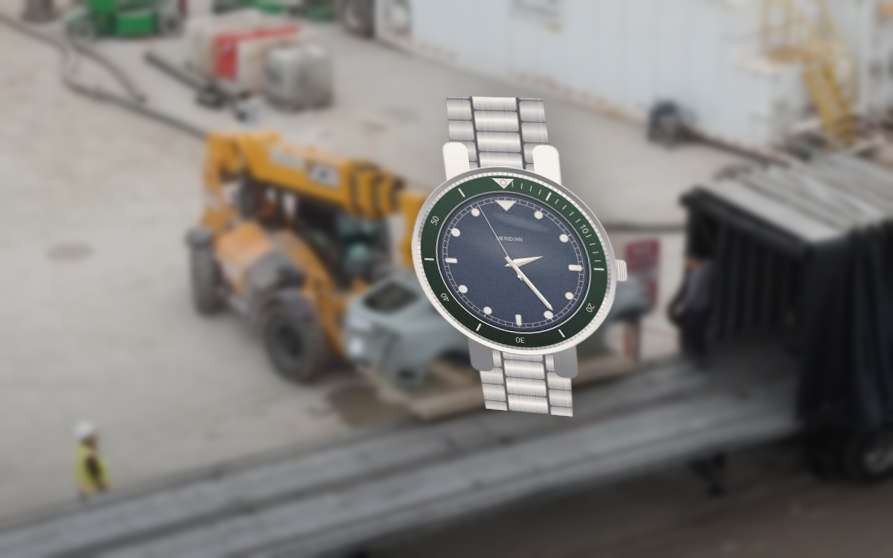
2:23:56
